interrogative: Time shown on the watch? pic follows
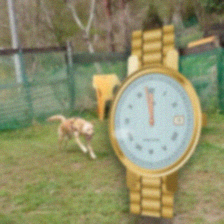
11:58
